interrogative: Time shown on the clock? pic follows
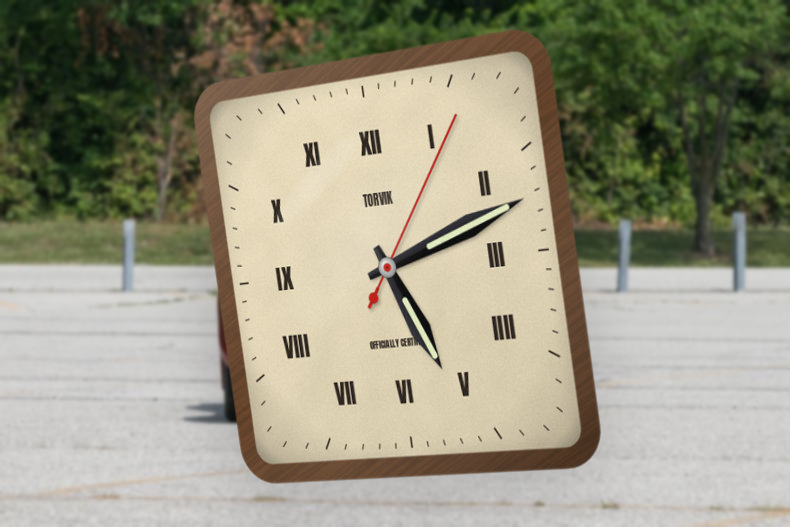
5:12:06
